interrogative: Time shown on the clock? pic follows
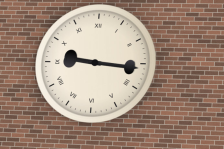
9:16
